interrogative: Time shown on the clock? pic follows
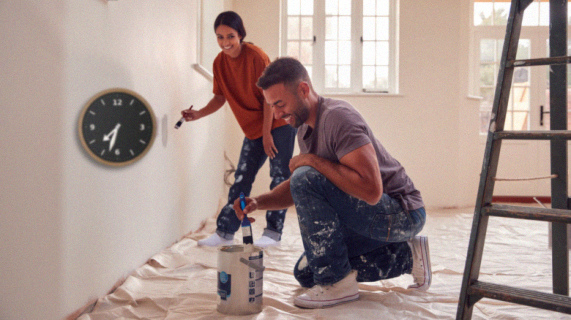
7:33
